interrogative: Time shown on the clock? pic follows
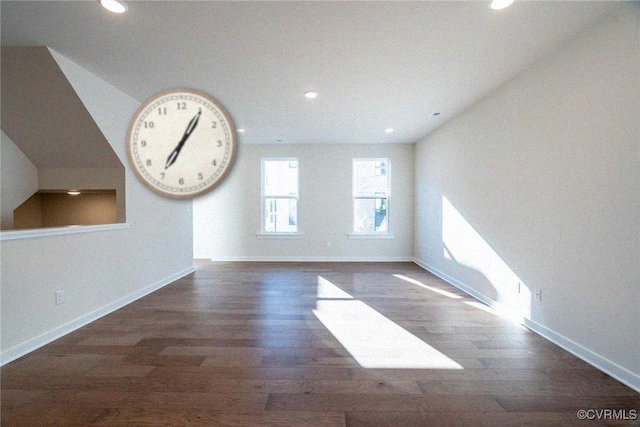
7:05
